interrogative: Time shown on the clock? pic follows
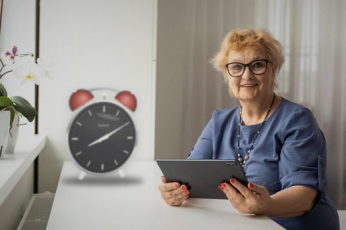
8:10
